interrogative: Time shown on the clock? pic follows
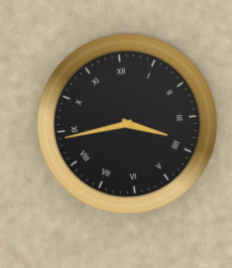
3:44
